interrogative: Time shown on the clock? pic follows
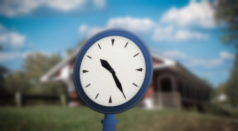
10:25
